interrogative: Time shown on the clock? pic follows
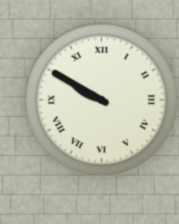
9:50
